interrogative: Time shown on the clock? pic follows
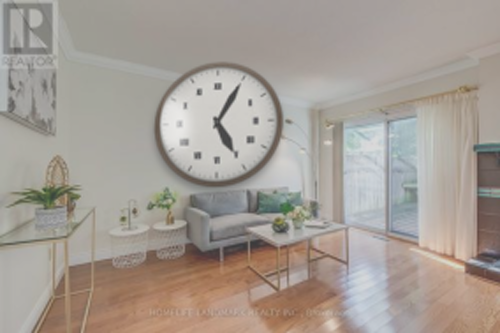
5:05
